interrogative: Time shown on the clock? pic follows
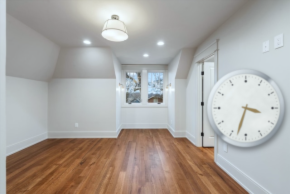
3:33
